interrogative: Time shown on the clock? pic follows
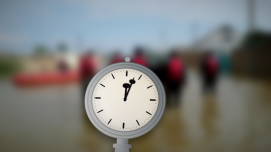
12:03
